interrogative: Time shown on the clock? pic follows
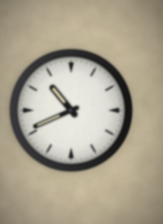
10:41
